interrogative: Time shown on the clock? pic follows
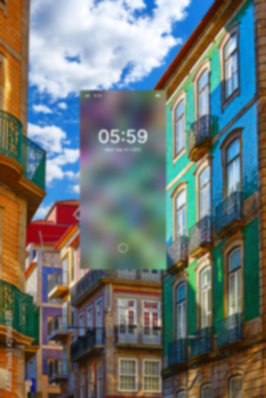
5:59
